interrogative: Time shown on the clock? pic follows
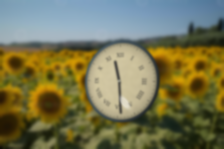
11:29
